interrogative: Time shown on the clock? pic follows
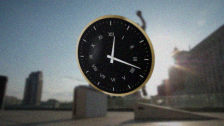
12:18
